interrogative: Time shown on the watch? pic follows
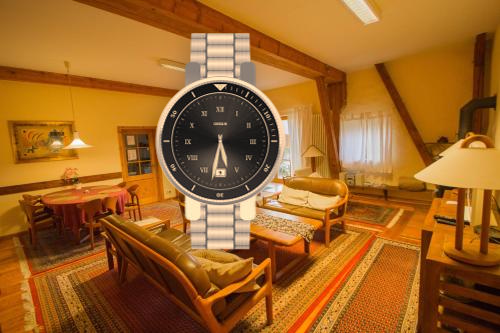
5:32
